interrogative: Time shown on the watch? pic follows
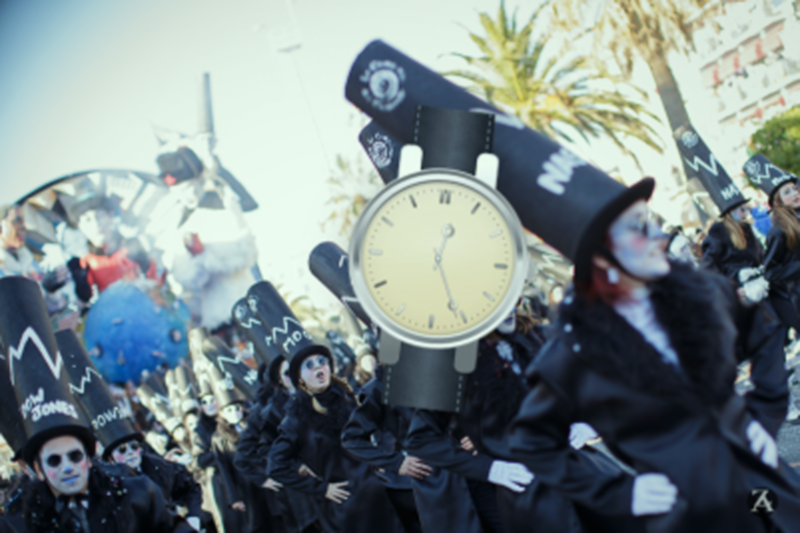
12:26
